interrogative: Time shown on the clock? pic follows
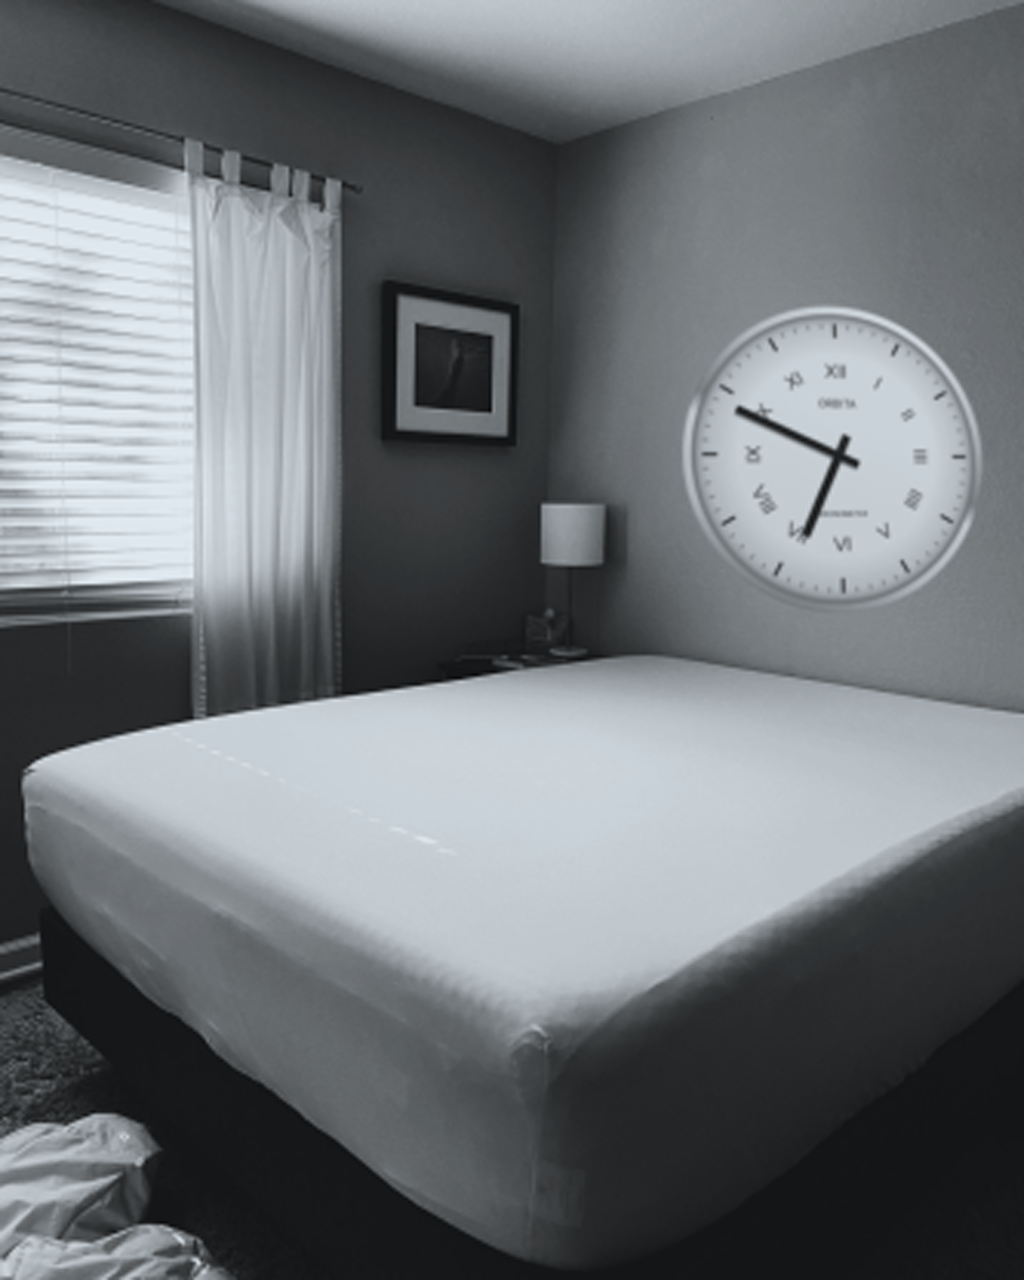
6:49
